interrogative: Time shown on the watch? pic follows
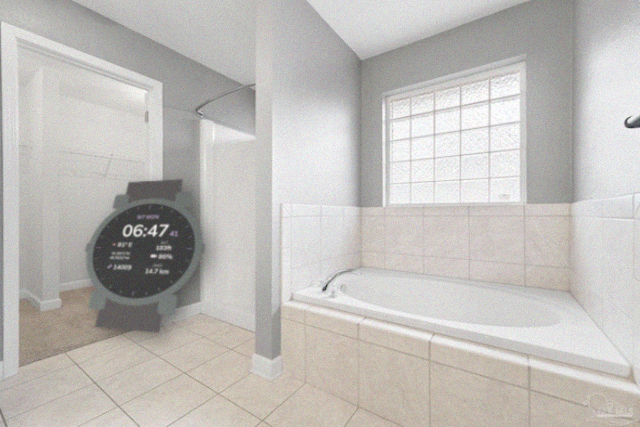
6:47
